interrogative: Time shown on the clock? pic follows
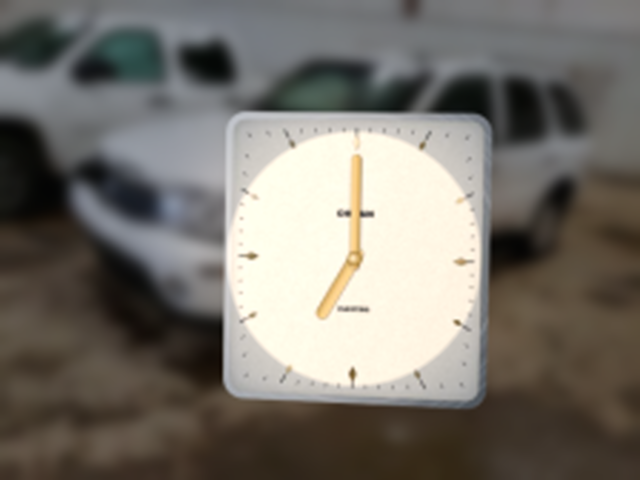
7:00
